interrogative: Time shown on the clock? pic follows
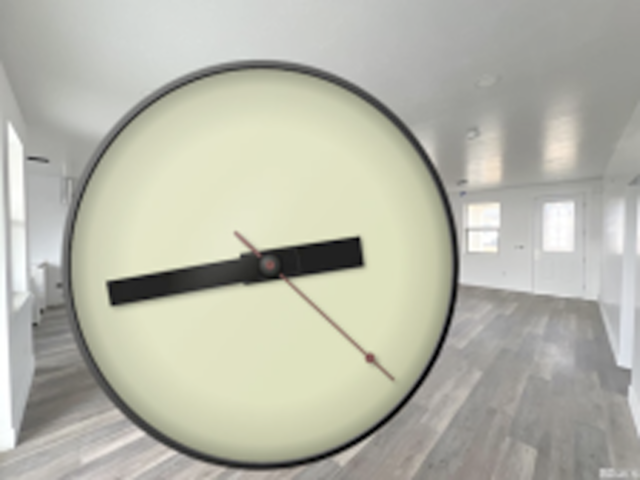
2:43:22
